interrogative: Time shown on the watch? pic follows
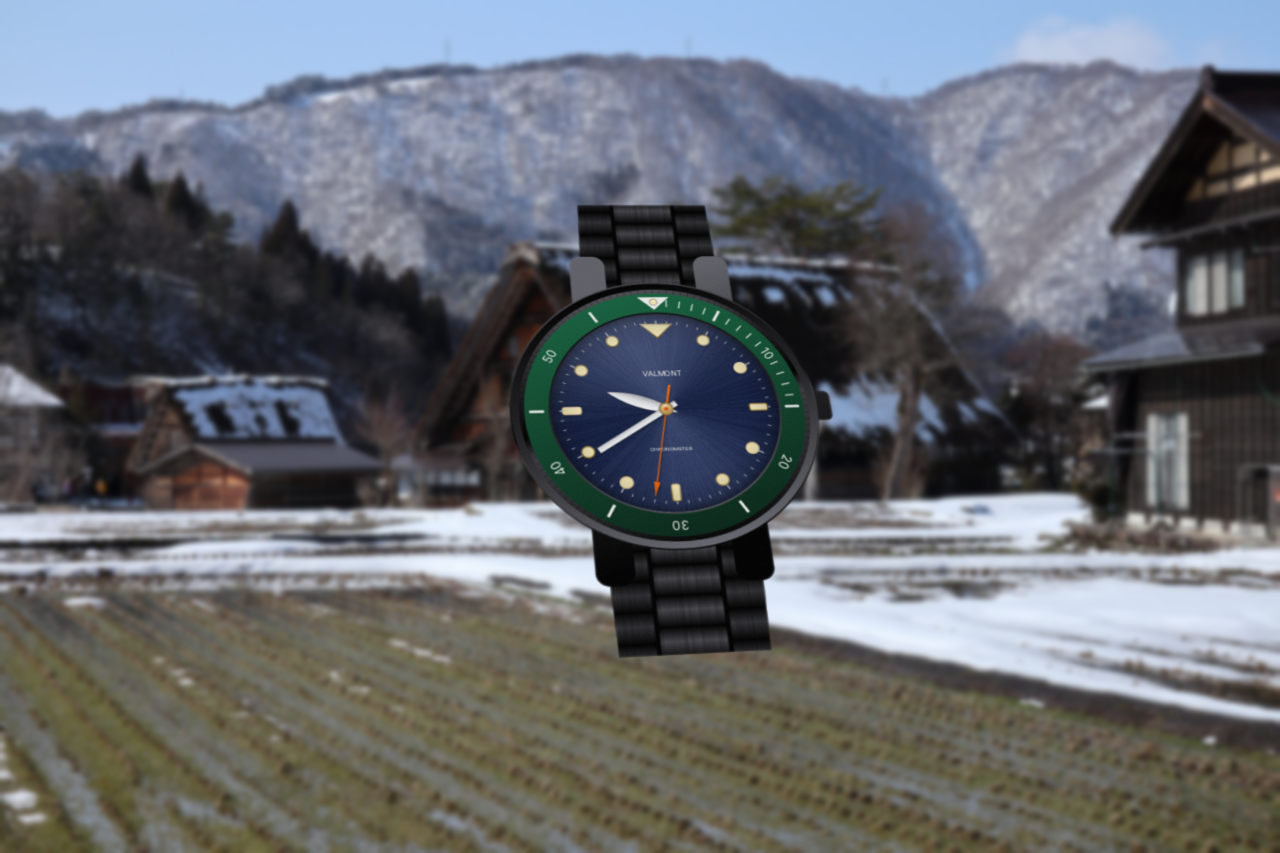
9:39:32
